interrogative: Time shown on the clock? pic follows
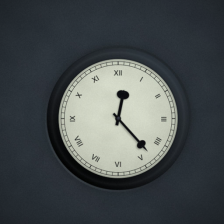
12:23
